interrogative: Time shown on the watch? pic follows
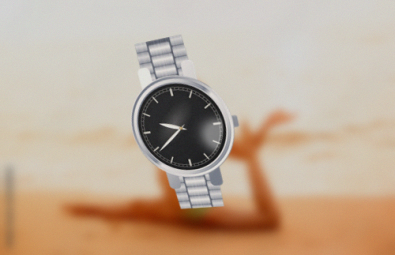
9:39
